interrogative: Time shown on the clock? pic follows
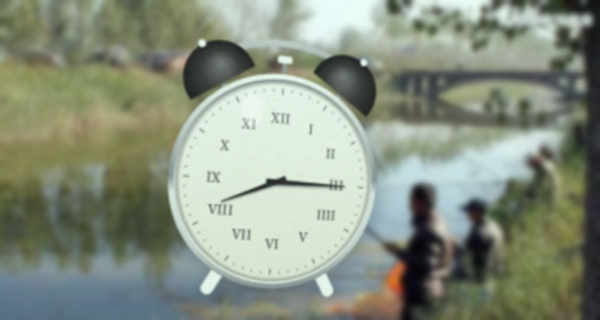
8:15
